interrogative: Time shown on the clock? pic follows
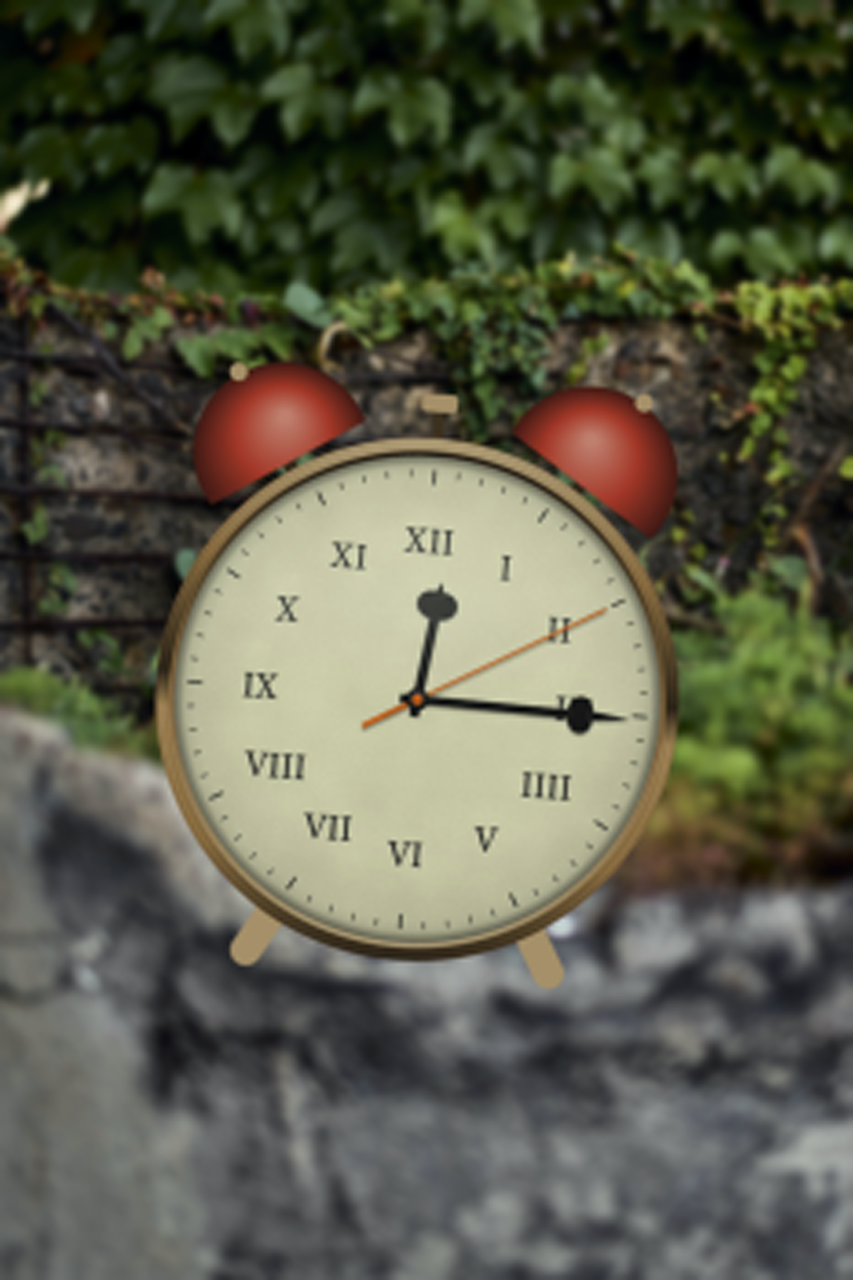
12:15:10
